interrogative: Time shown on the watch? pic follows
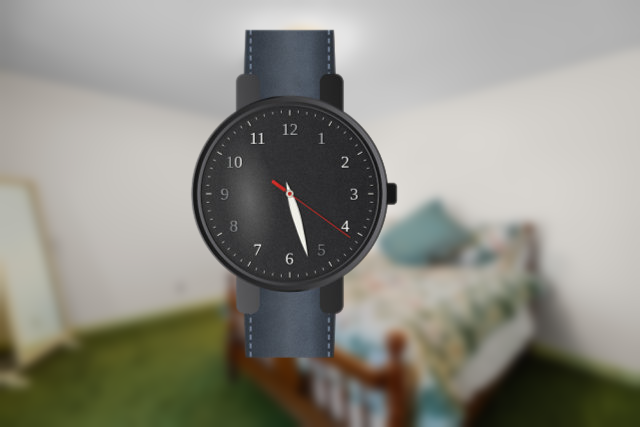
5:27:21
